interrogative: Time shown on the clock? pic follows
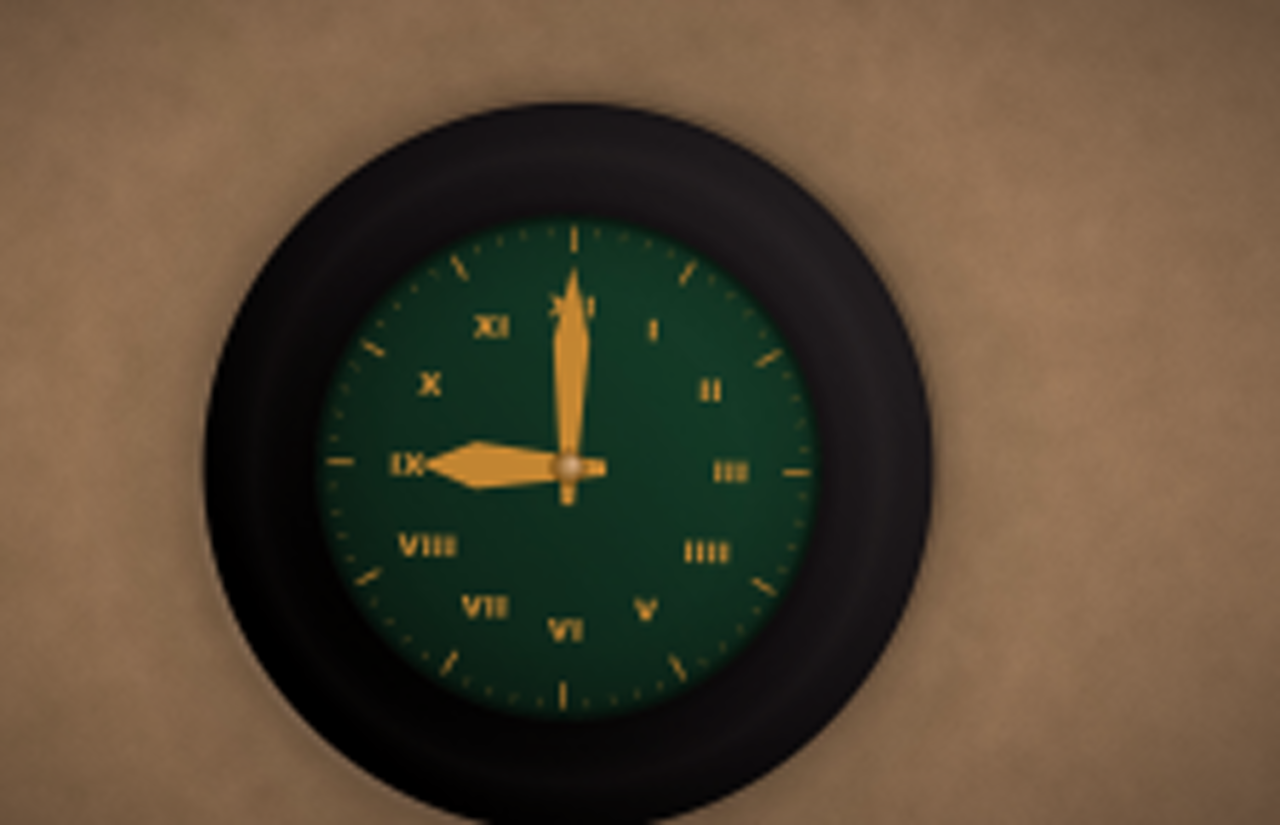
9:00
